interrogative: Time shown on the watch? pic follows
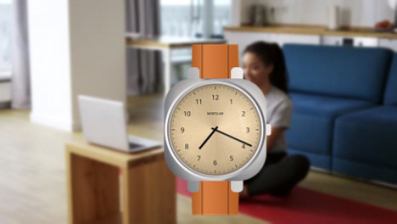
7:19
